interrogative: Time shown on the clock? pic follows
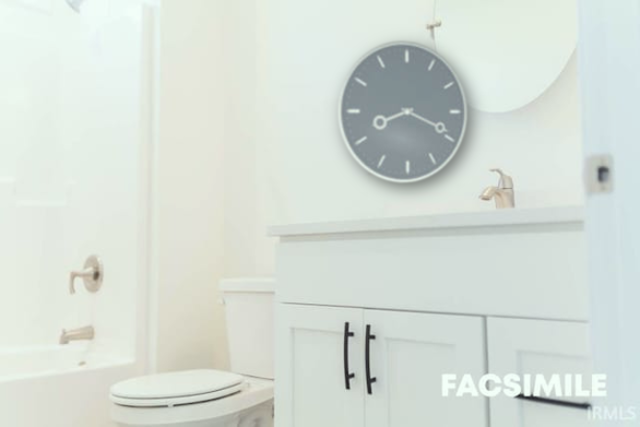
8:19
